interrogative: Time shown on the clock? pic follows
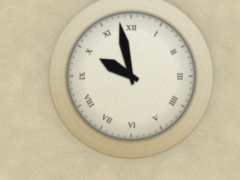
9:58
